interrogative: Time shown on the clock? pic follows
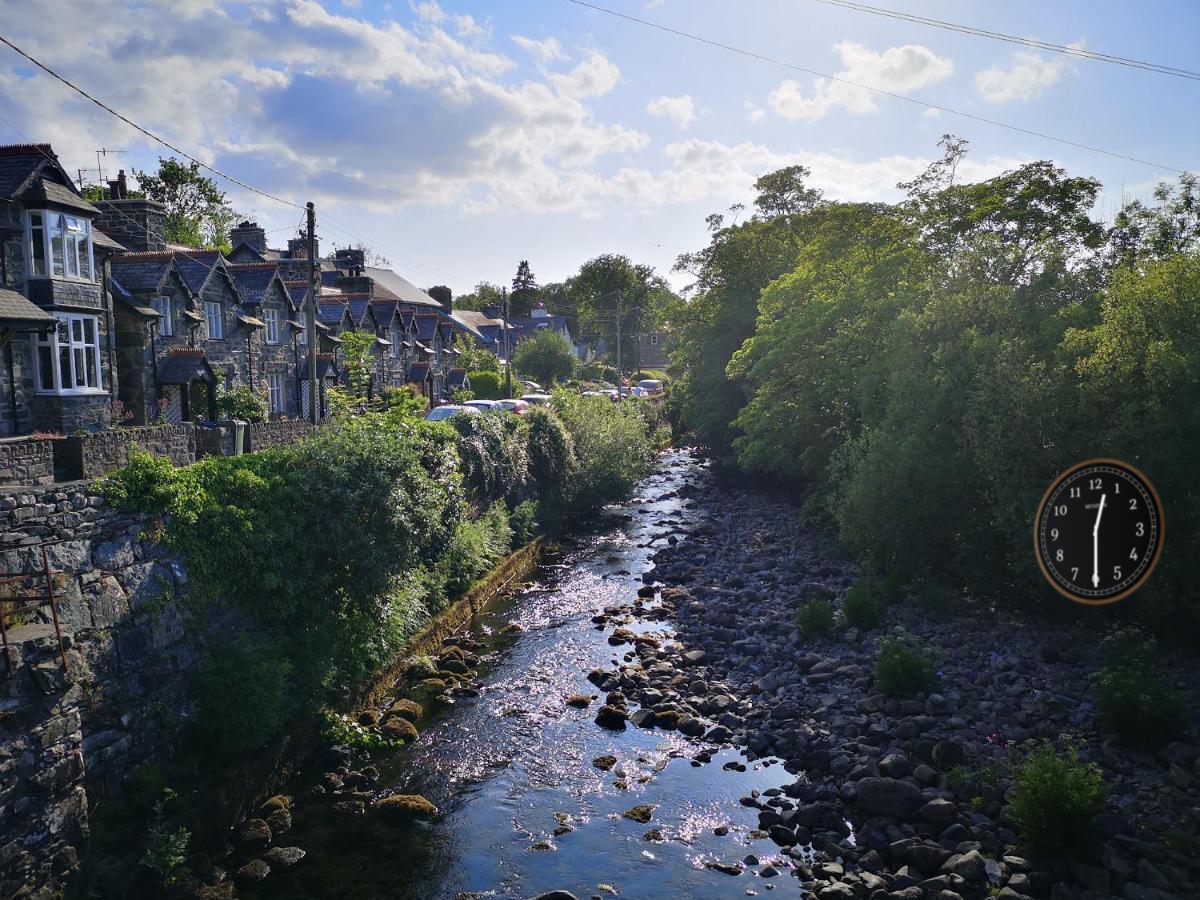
12:30
